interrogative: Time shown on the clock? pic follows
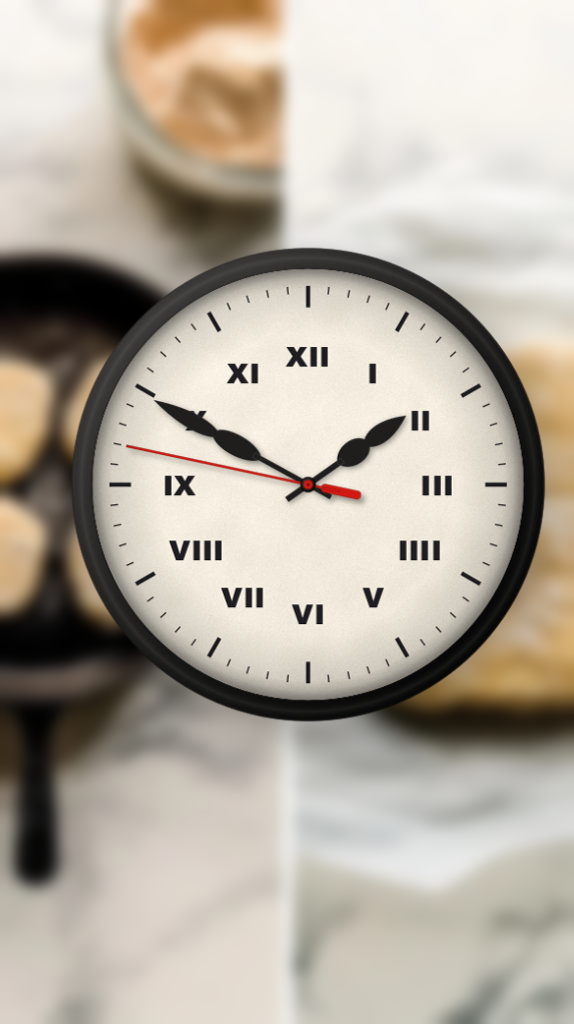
1:49:47
